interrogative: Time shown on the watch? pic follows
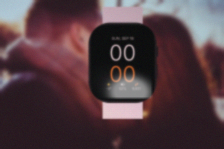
0:00
